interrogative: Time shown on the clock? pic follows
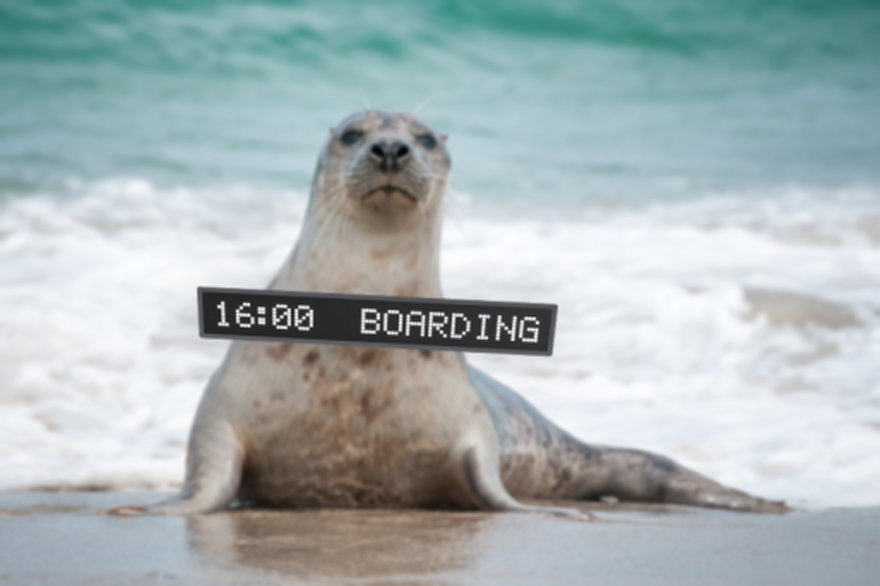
16:00
